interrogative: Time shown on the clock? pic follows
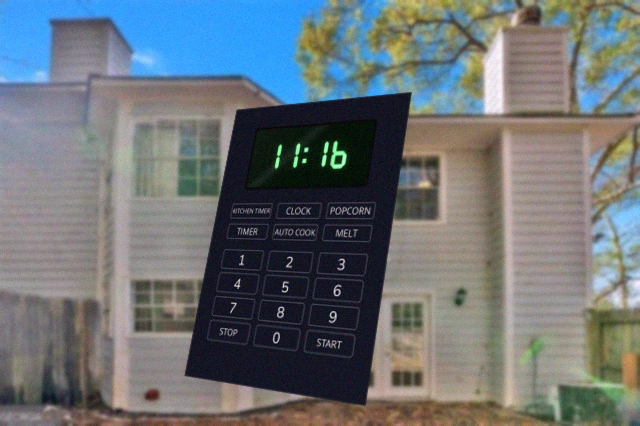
11:16
